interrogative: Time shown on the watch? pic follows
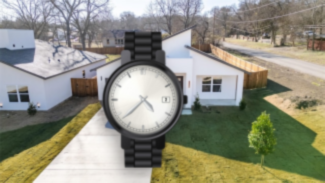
4:38
